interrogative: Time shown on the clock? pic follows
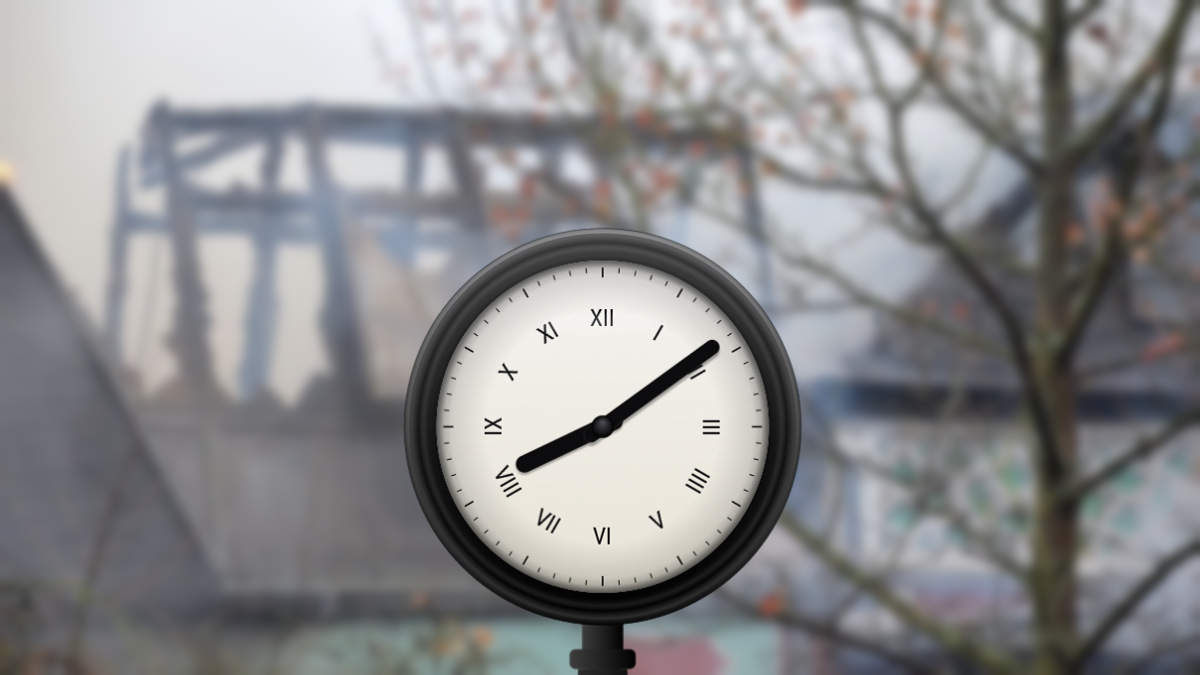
8:09
